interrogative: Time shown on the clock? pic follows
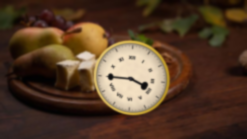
3:45
